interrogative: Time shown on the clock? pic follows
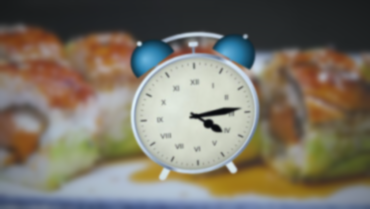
4:14
